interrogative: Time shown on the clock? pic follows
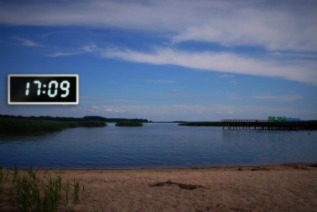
17:09
